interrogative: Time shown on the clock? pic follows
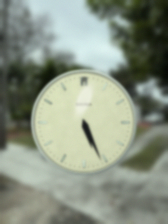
5:26
